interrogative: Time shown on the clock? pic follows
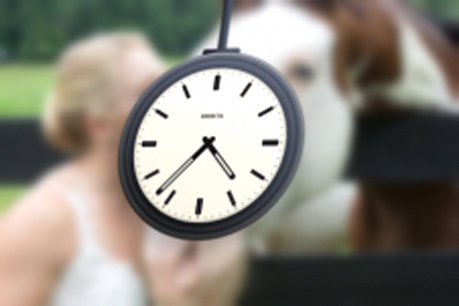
4:37
